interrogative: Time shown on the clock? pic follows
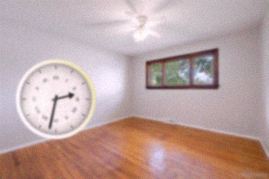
2:32
